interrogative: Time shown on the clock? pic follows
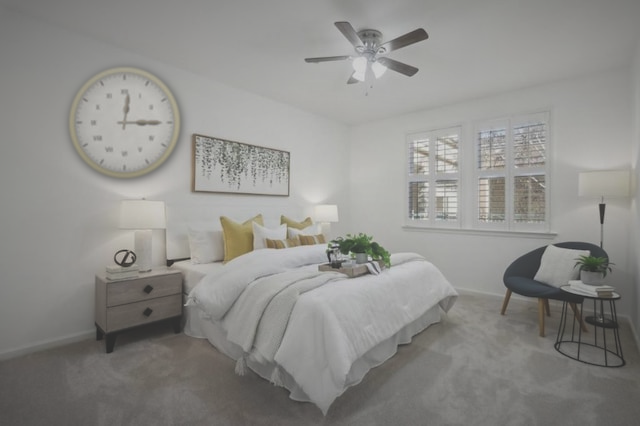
12:15
